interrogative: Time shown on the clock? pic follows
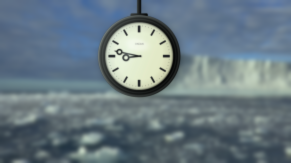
8:47
